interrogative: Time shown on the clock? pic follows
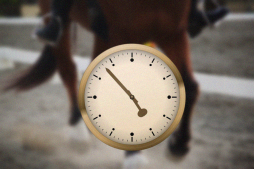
4:53
